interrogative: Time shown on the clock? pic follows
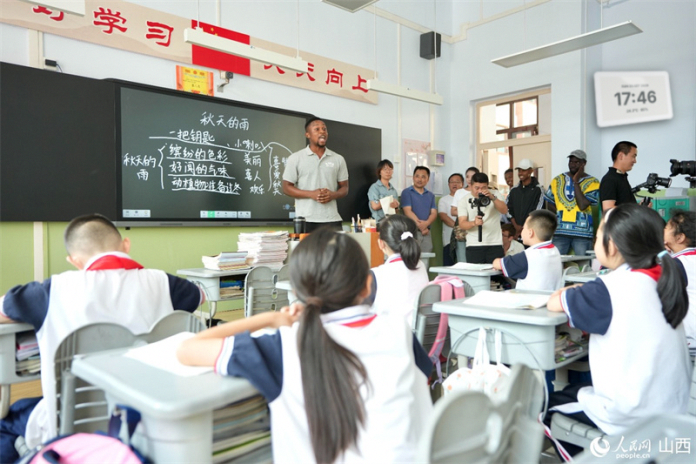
17:46
